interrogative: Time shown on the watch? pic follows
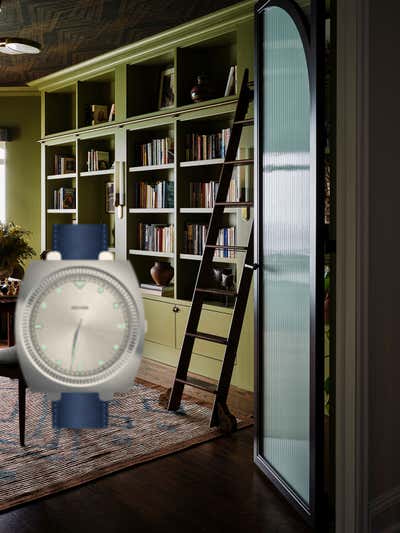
6:32
